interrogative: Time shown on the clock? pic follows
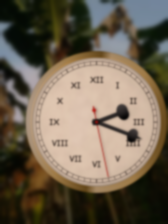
2:18:28
